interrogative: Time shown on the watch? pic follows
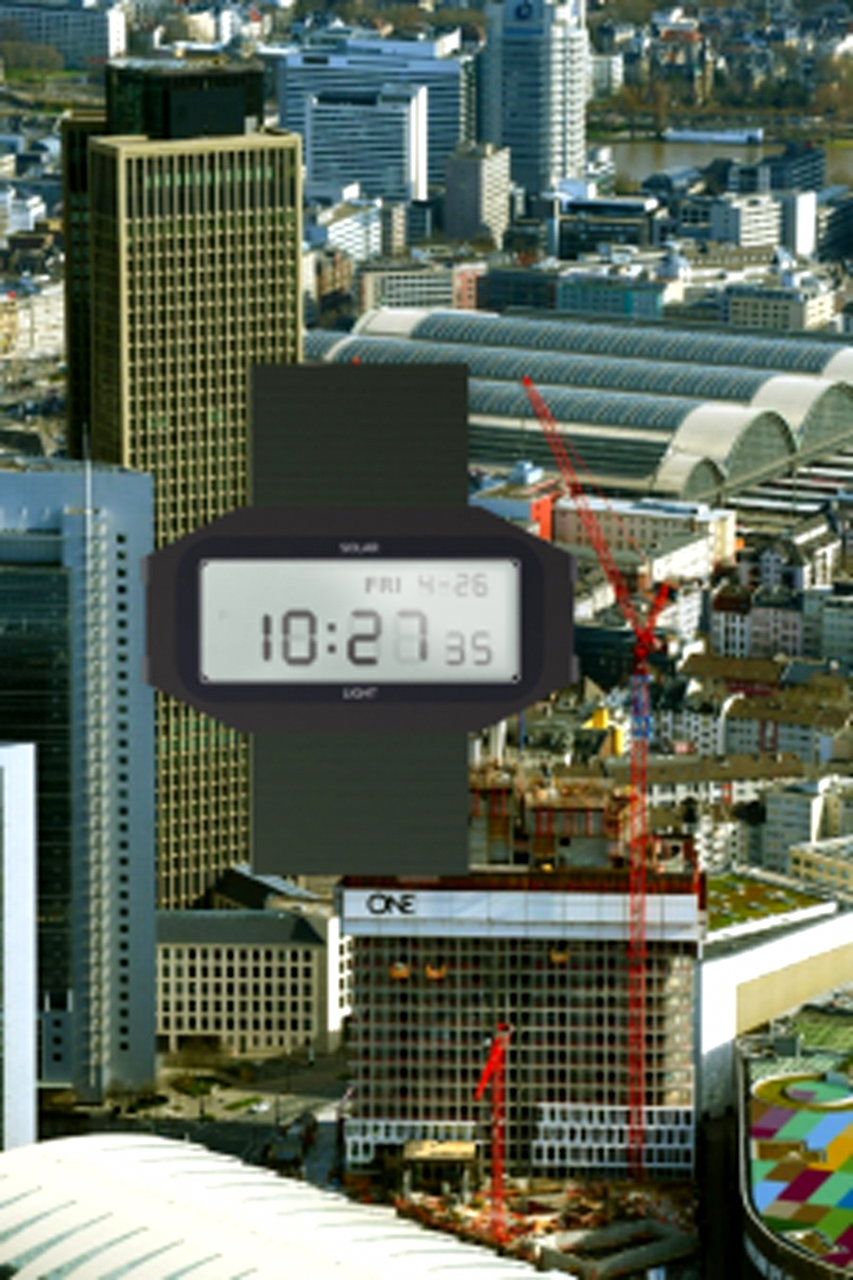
10:27:35
